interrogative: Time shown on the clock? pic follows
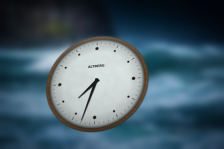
7:33
